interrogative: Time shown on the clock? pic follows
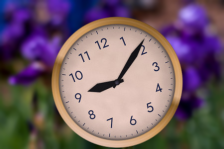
9:09
